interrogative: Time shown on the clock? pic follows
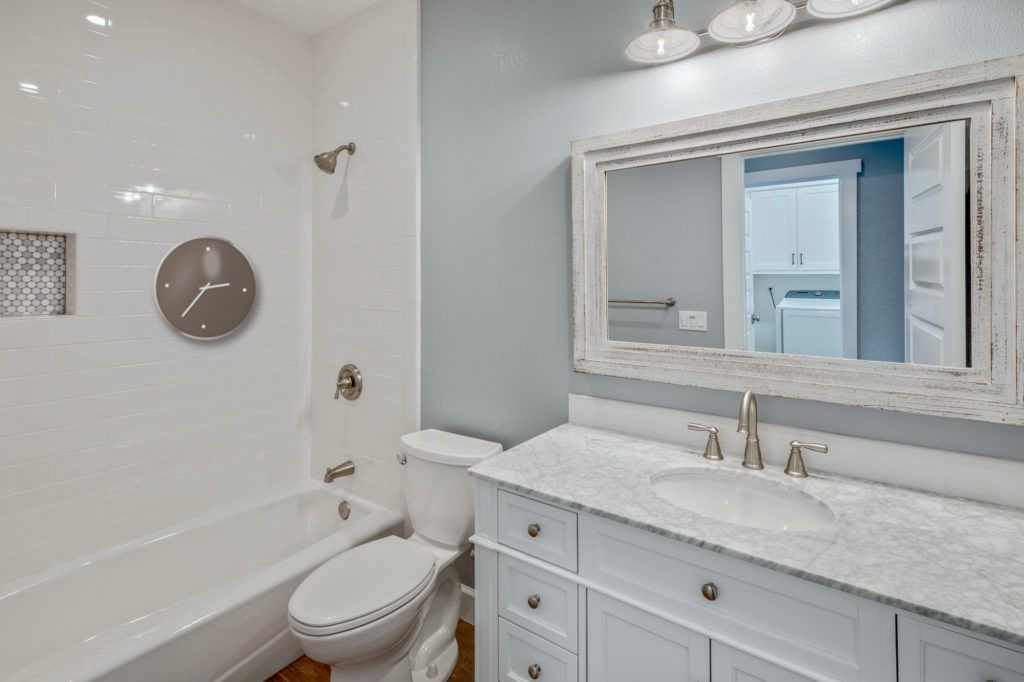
2:36
